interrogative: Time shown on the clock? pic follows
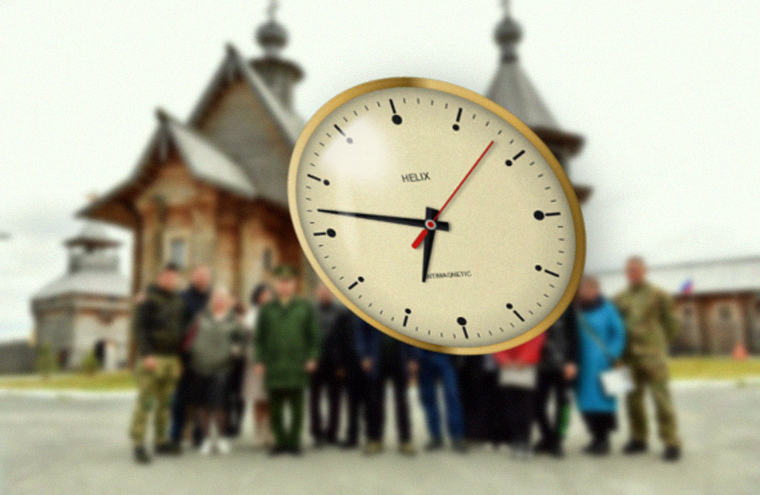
6:47:08
